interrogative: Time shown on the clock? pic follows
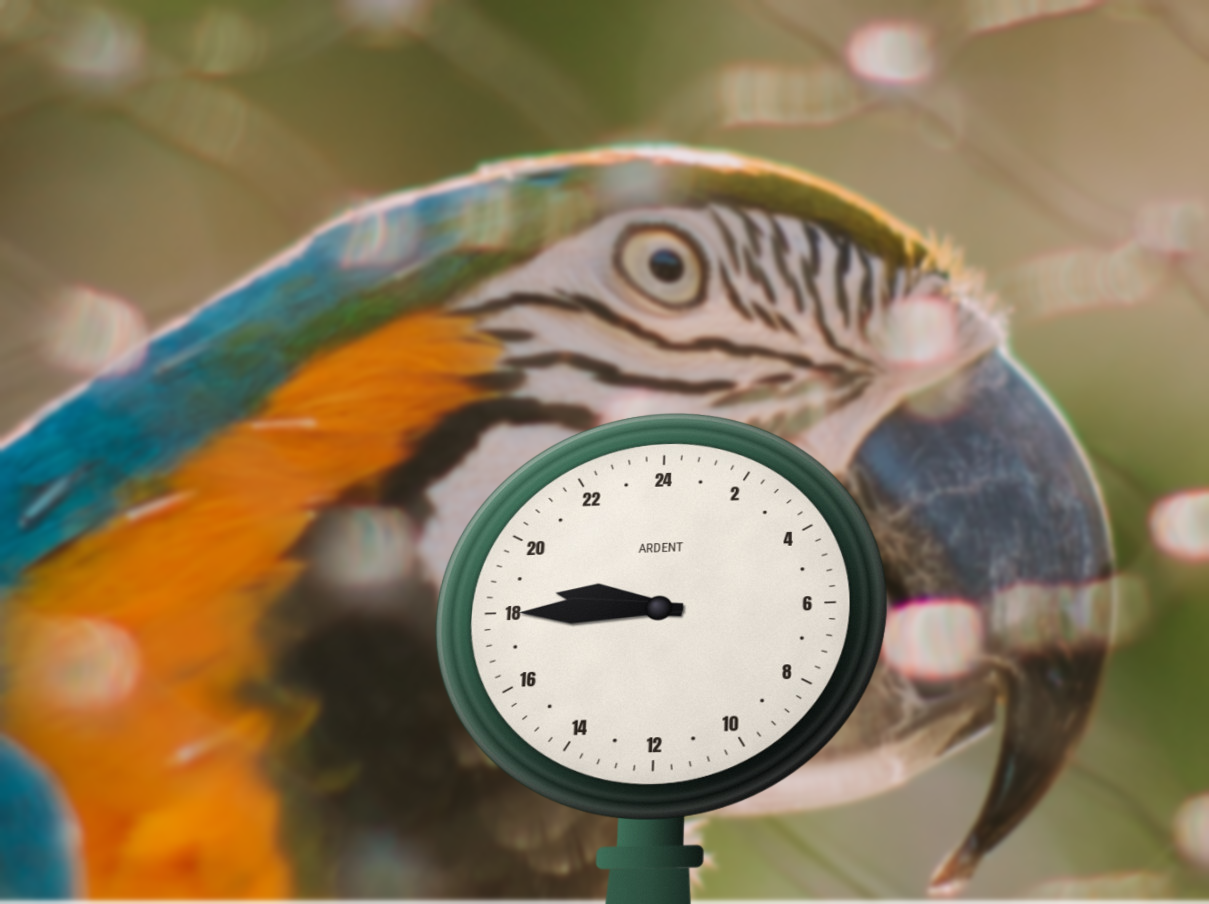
18:45
